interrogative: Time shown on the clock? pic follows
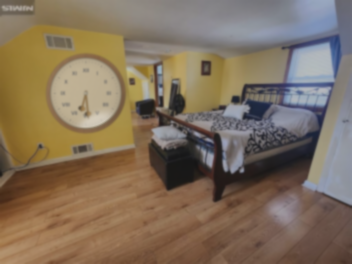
6:29
